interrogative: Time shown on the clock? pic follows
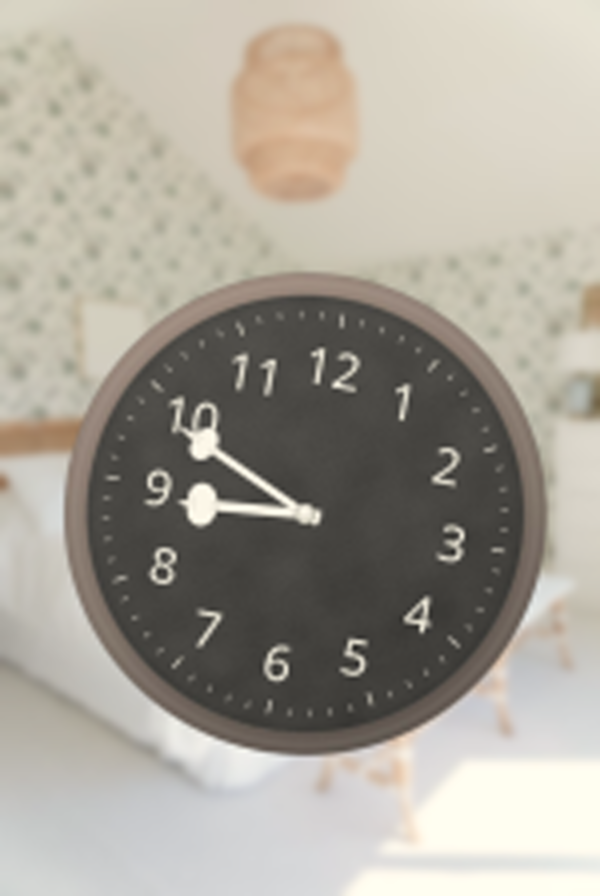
8:49
